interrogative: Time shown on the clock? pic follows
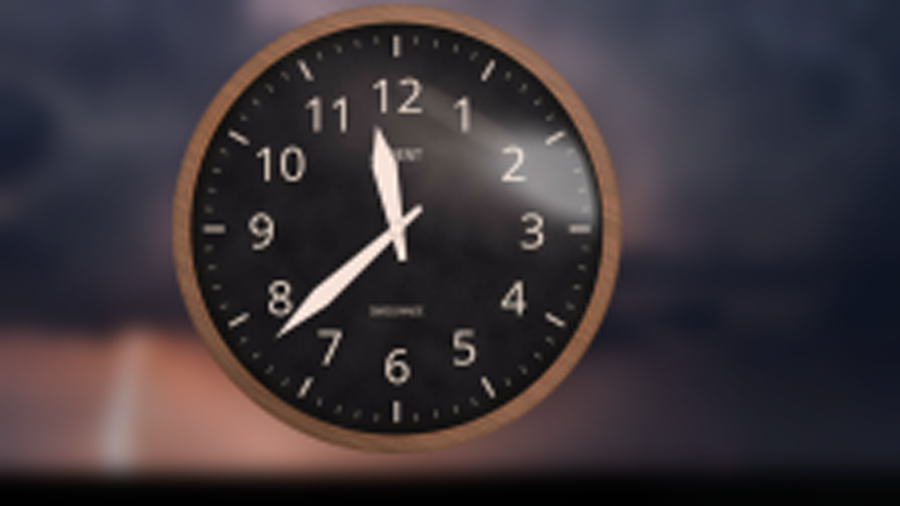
11:38
